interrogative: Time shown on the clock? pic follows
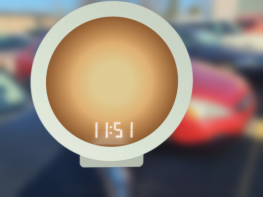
11:51
